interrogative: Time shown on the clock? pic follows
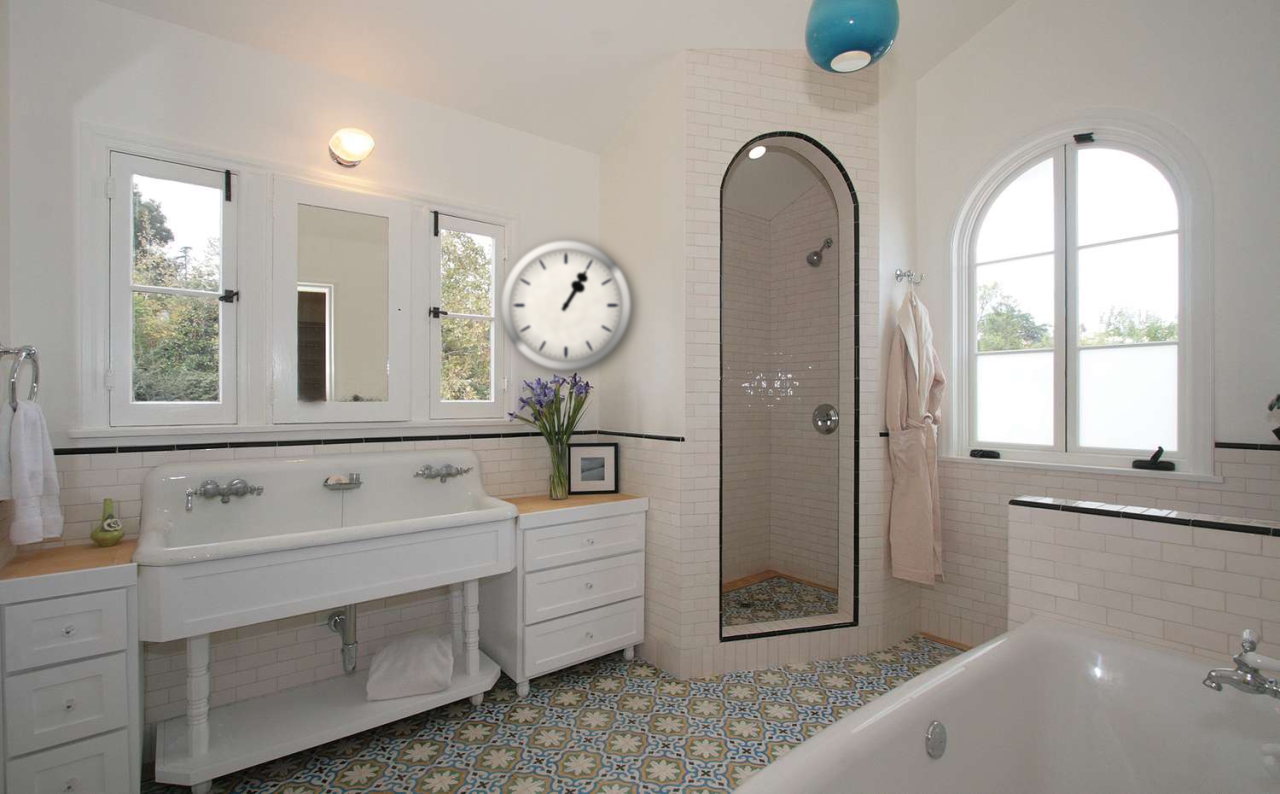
1:05
